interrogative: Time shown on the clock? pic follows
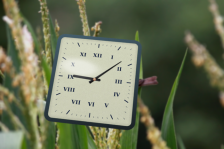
9:08
